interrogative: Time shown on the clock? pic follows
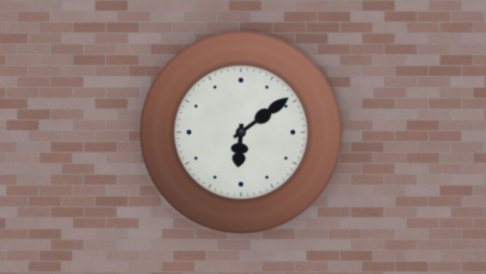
6:09
